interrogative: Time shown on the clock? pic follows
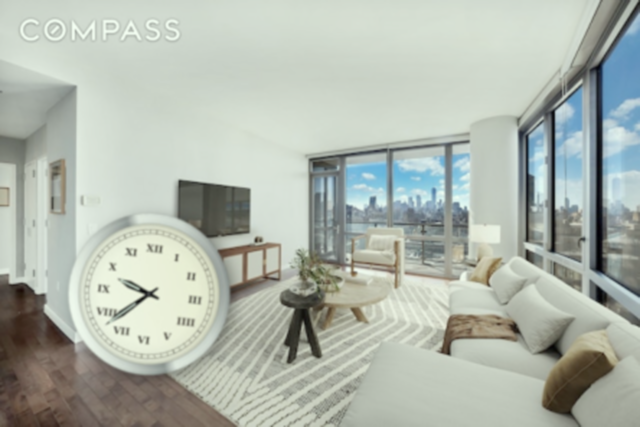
9:38
